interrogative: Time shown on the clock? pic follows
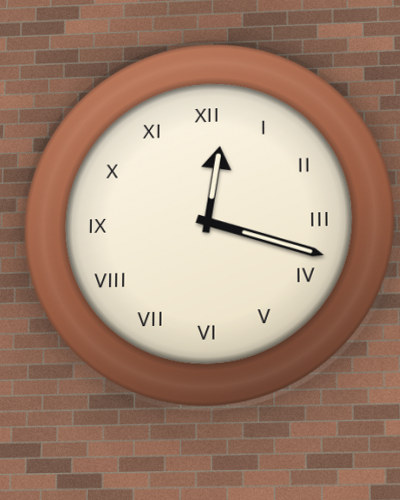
12:18
